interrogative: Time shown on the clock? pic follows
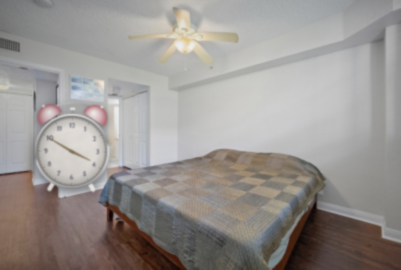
3:50
